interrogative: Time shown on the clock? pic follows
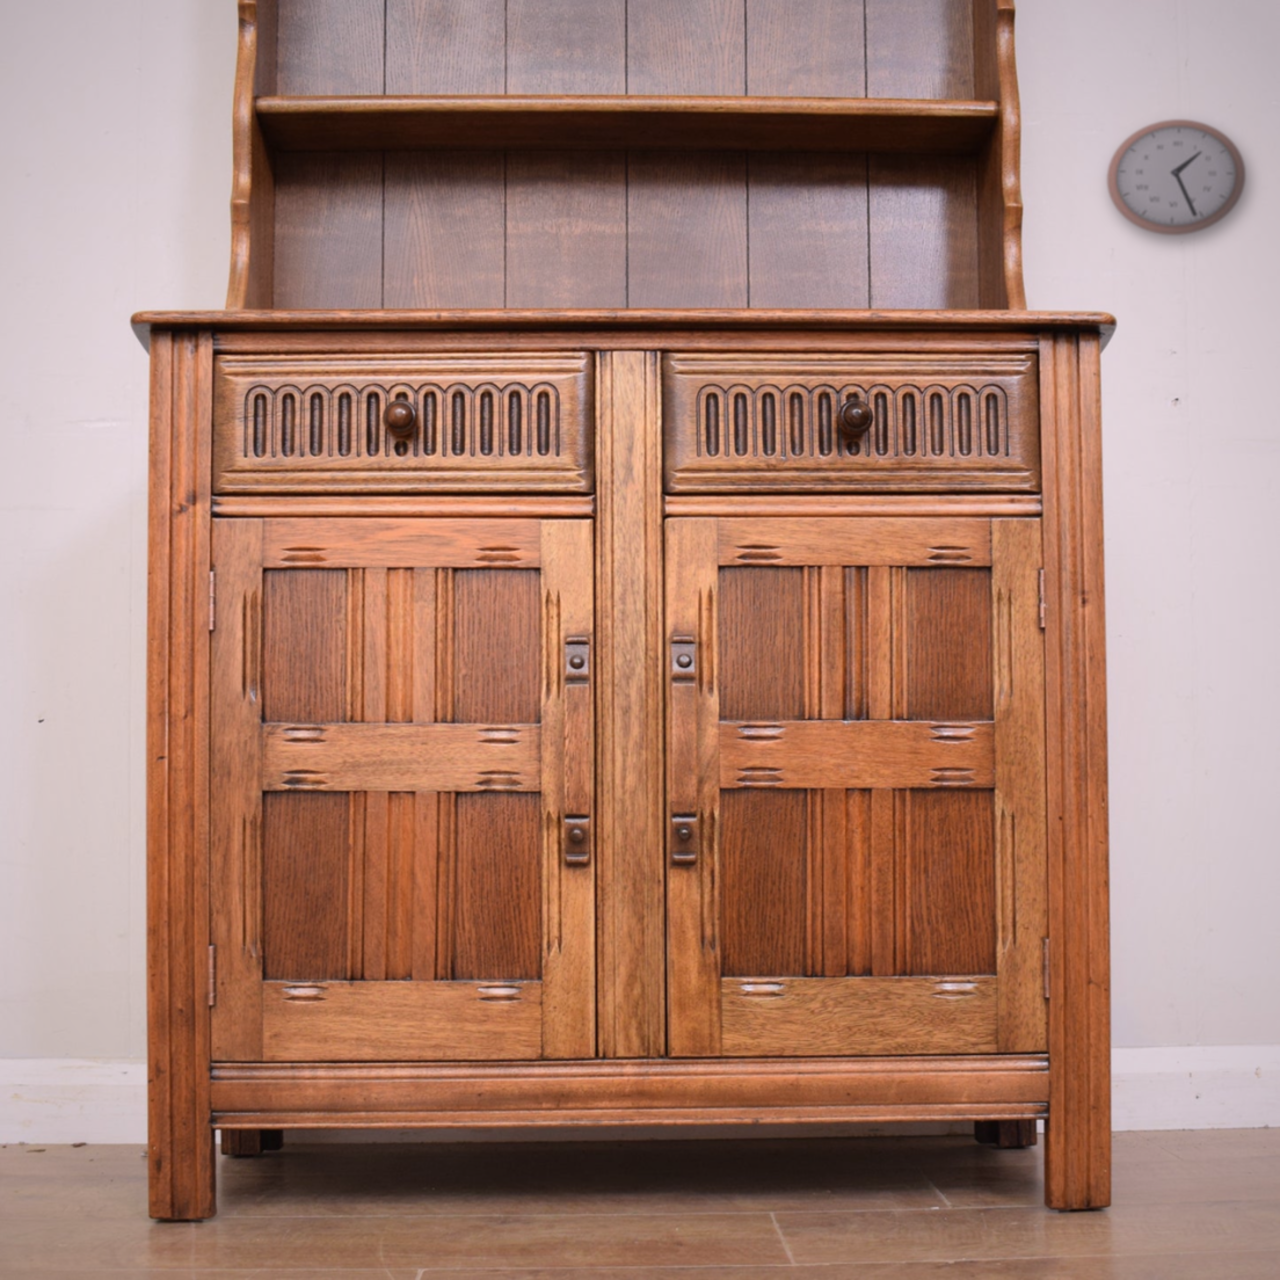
1:26
